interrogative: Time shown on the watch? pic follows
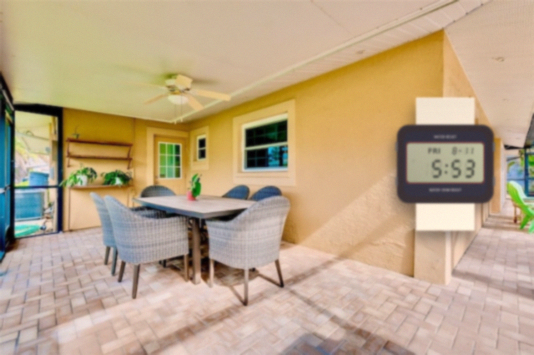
5:53
